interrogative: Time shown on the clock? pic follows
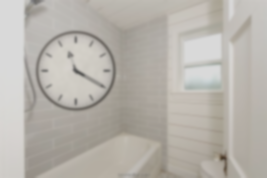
11:20
